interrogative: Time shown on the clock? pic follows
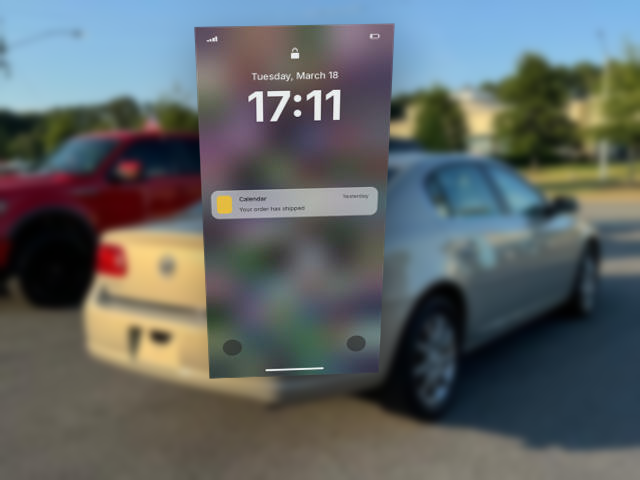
17:11
